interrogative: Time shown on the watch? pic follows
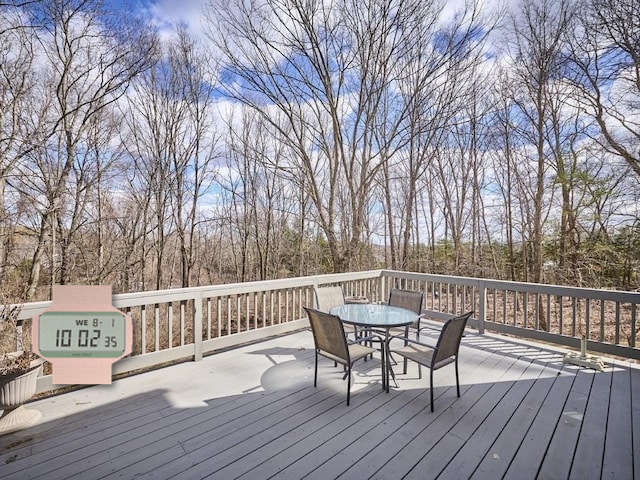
10:02:35
